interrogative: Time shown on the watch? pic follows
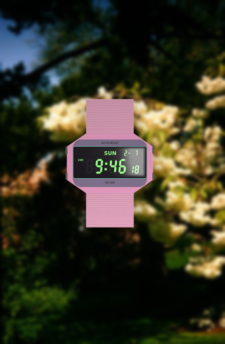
9:46:18
